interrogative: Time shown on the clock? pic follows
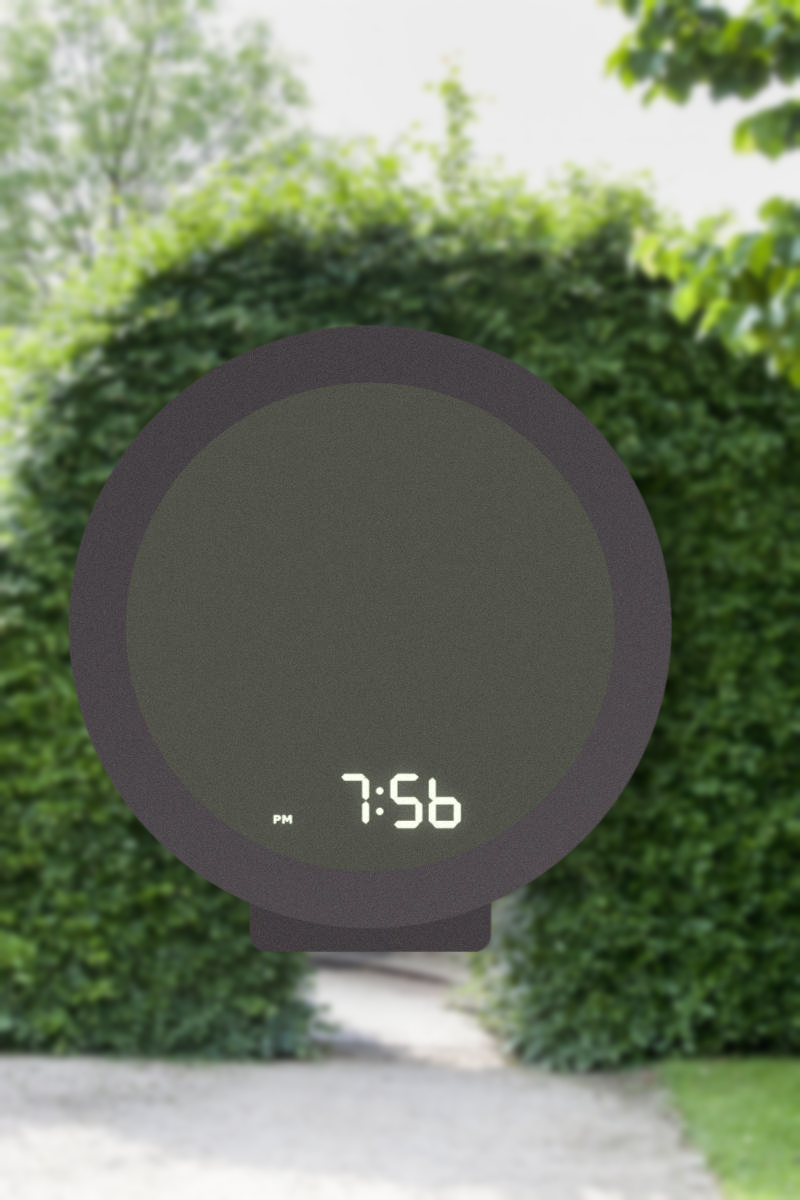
7:56
